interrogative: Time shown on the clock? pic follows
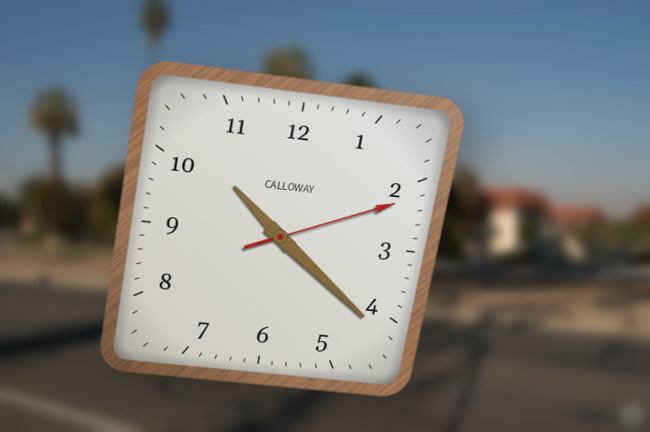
10:21:11
